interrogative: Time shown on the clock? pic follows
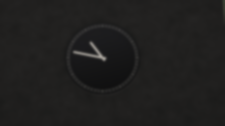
10:47
